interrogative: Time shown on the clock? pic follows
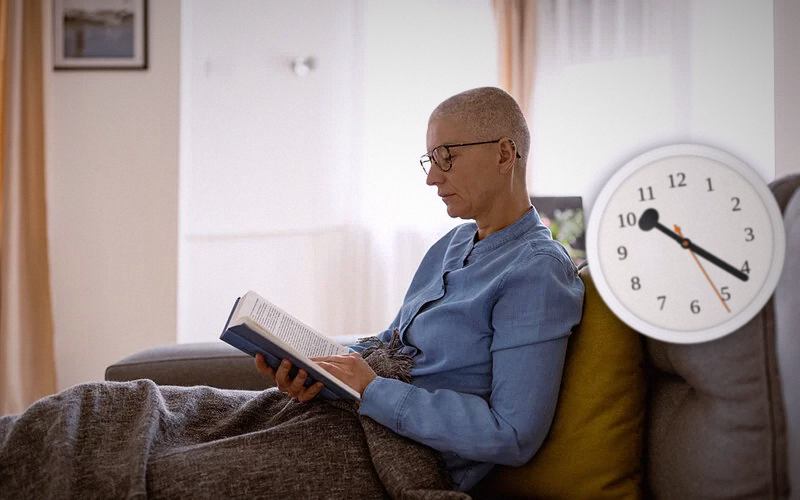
10:21:26
